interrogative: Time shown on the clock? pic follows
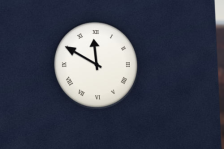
11:50
